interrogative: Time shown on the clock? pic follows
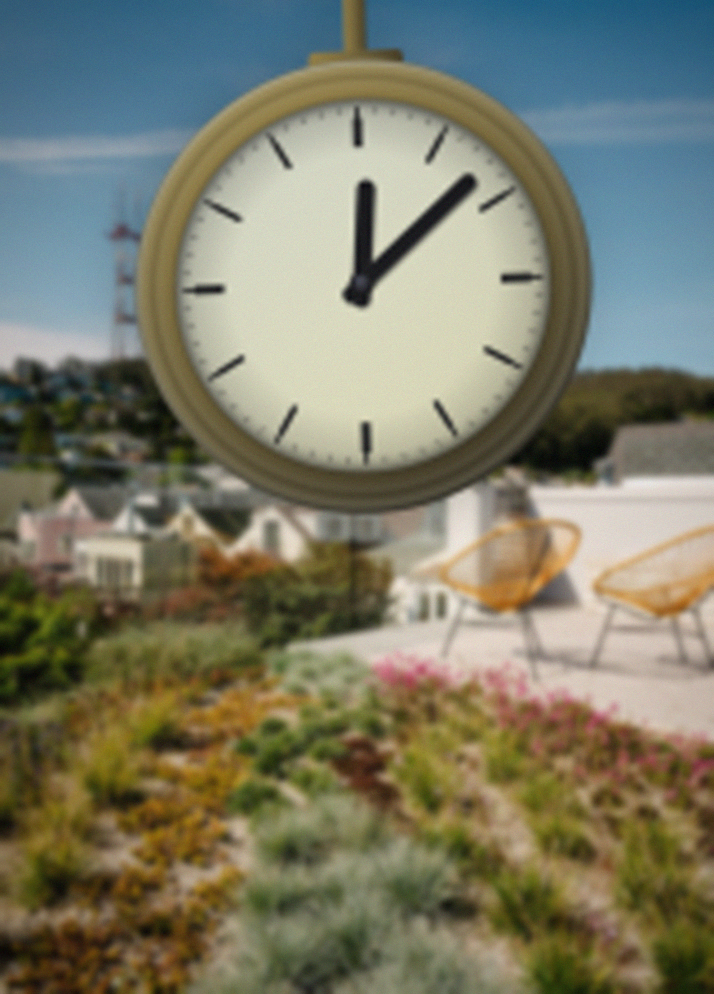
12:08
